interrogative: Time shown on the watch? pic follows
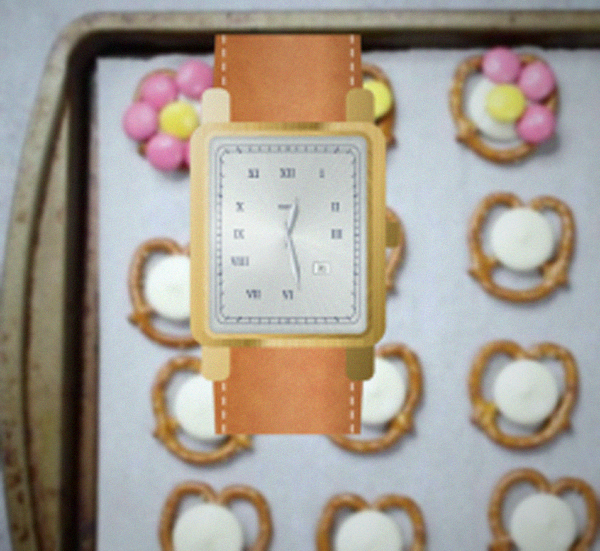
12:28
